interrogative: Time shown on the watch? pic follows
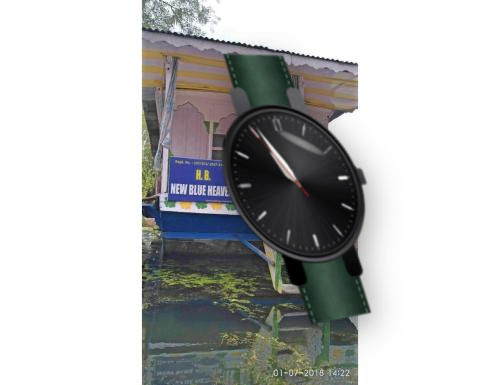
10:55:55
